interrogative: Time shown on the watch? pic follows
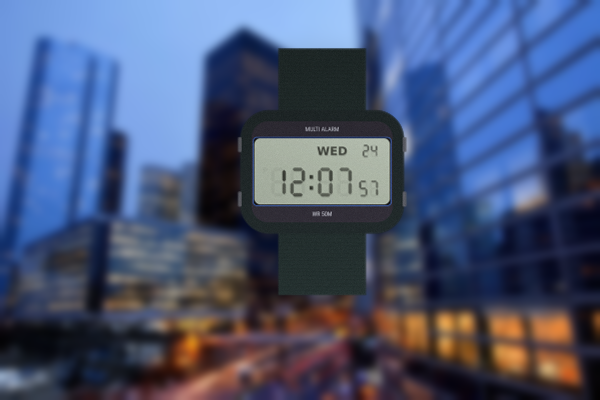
12:07:57
